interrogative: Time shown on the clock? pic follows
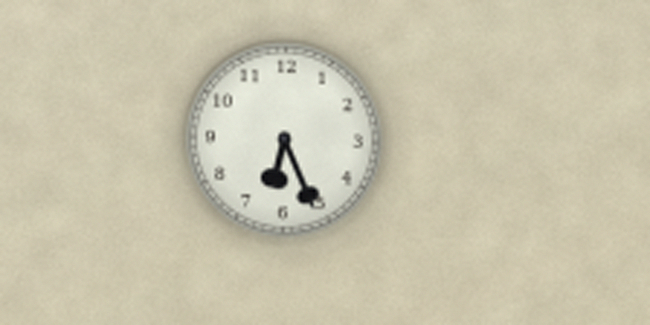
6:26
